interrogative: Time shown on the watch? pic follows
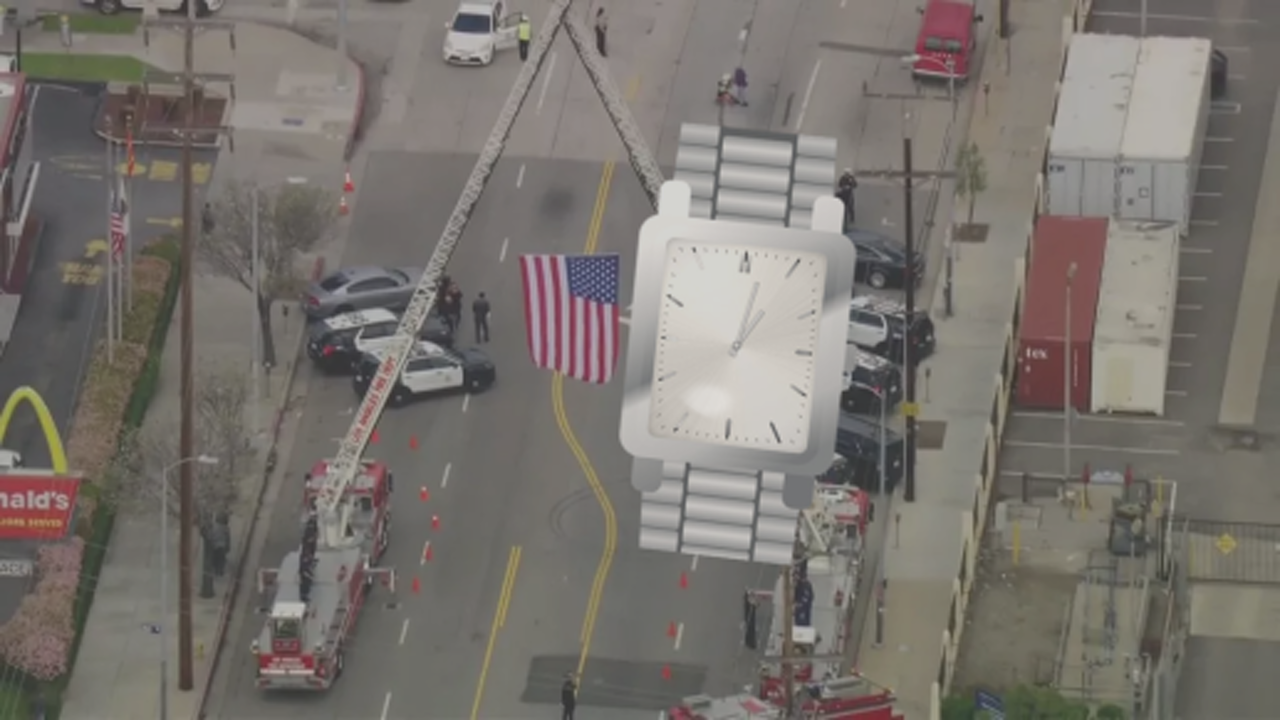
1:02
